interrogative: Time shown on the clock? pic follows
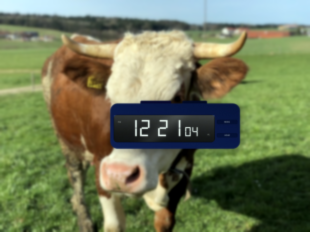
12:21:04
